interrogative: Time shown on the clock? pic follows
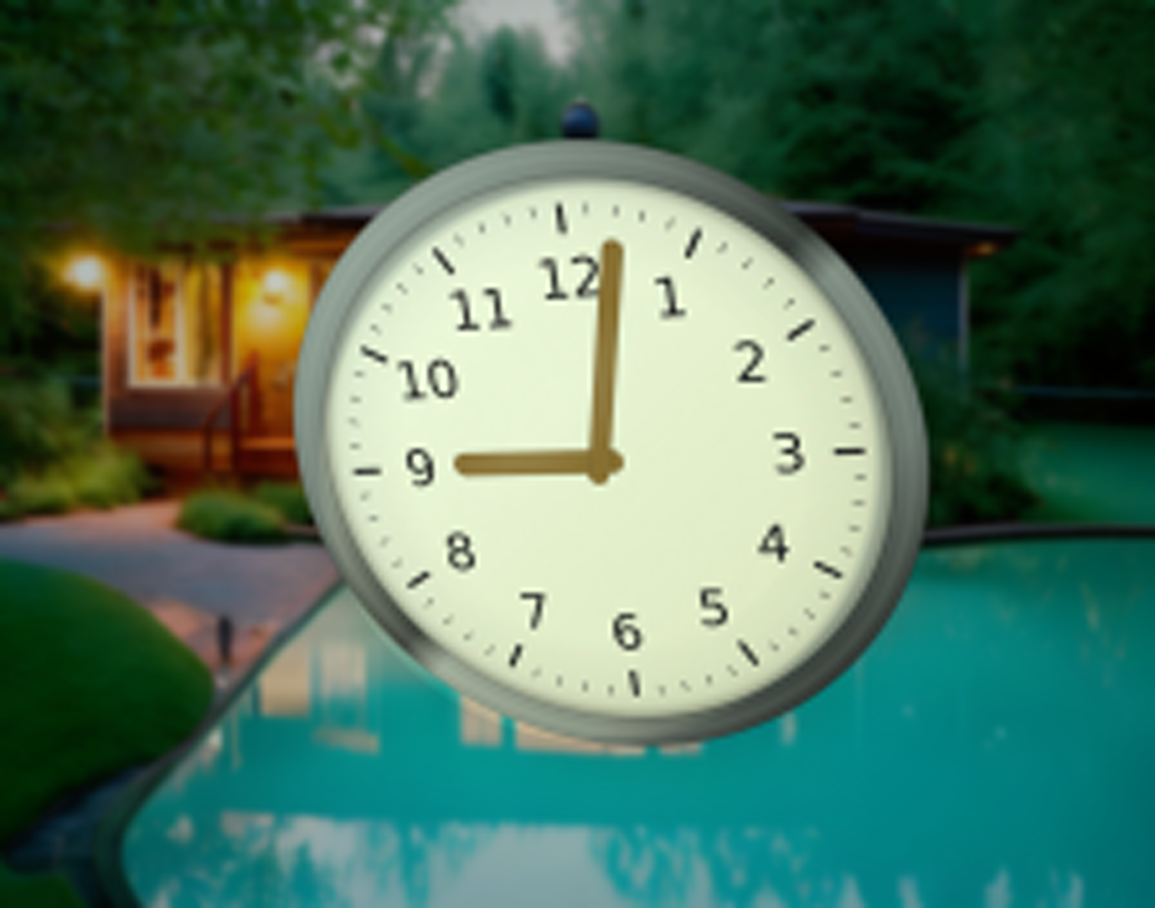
9:02
